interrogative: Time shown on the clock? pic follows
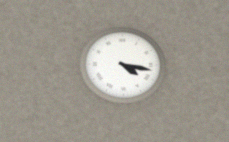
4:17
